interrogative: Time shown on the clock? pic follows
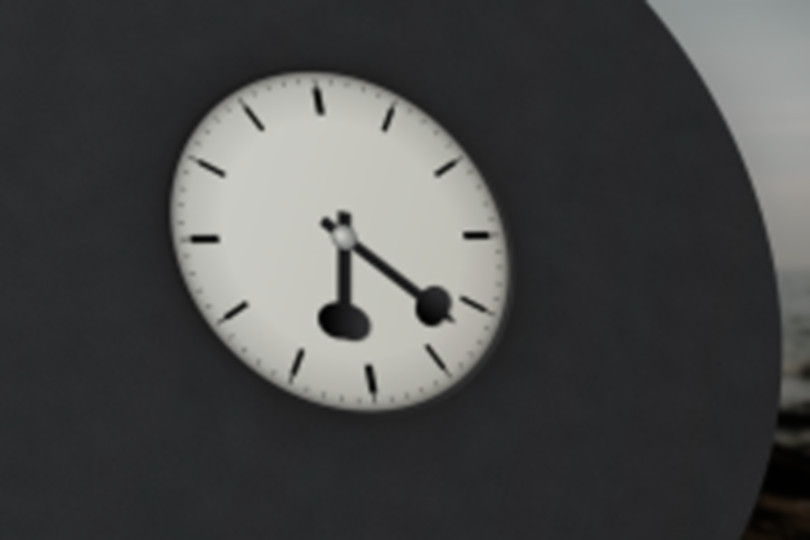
6:22
